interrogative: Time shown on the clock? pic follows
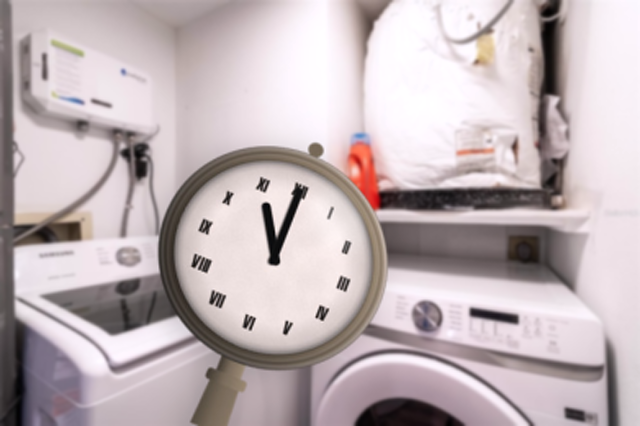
11:00
